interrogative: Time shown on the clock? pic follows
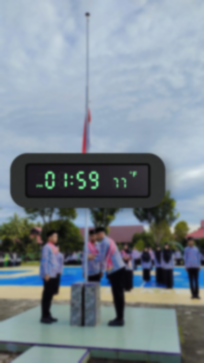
1:59
